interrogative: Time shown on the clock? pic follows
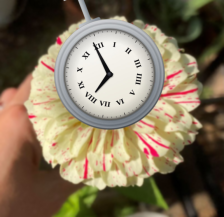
7:59
